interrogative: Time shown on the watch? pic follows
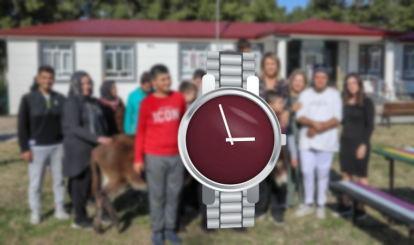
2:57
